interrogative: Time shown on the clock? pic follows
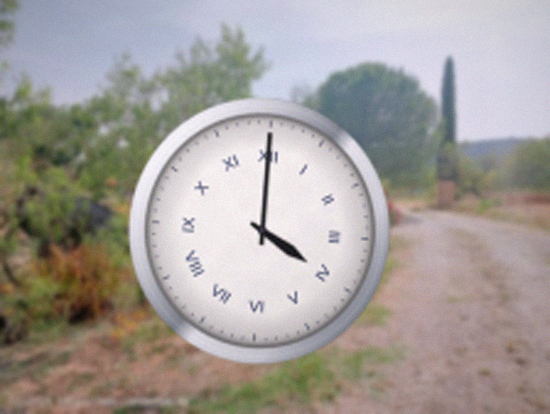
4:00
